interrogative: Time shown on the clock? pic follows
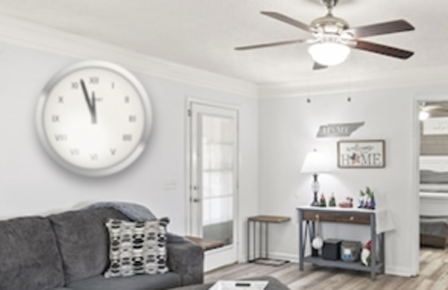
11:57
